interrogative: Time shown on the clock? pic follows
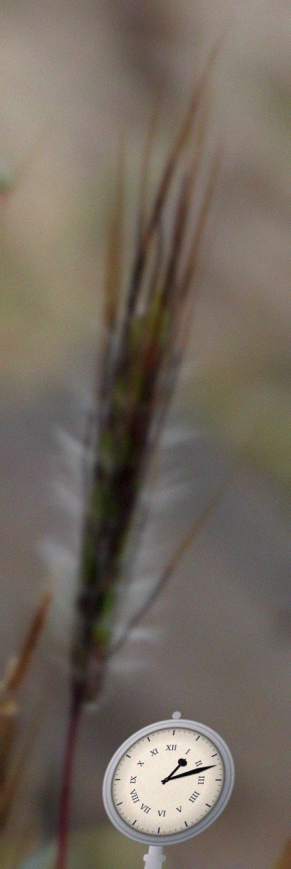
1:12
